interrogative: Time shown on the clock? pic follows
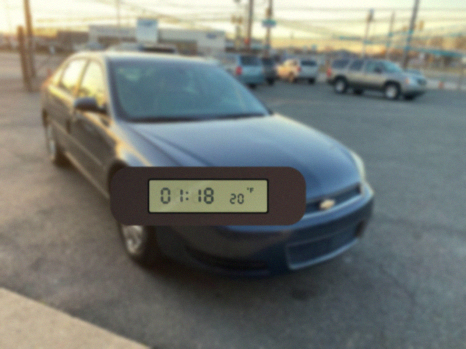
1:18
